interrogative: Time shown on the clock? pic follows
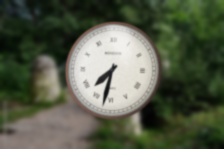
7:32
